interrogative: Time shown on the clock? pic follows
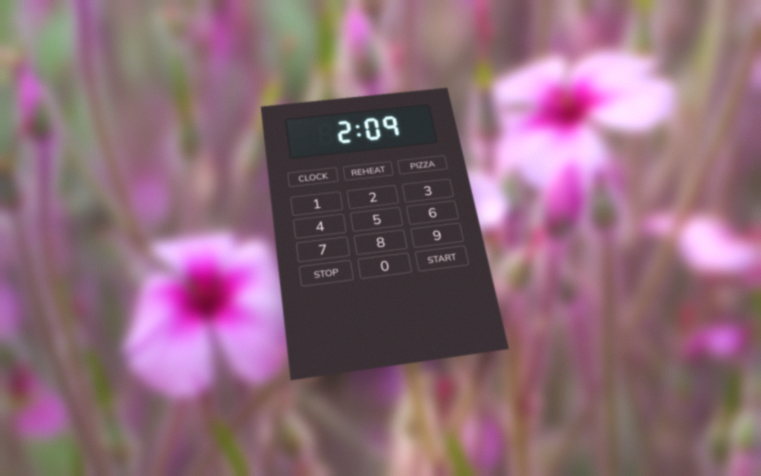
2:09
